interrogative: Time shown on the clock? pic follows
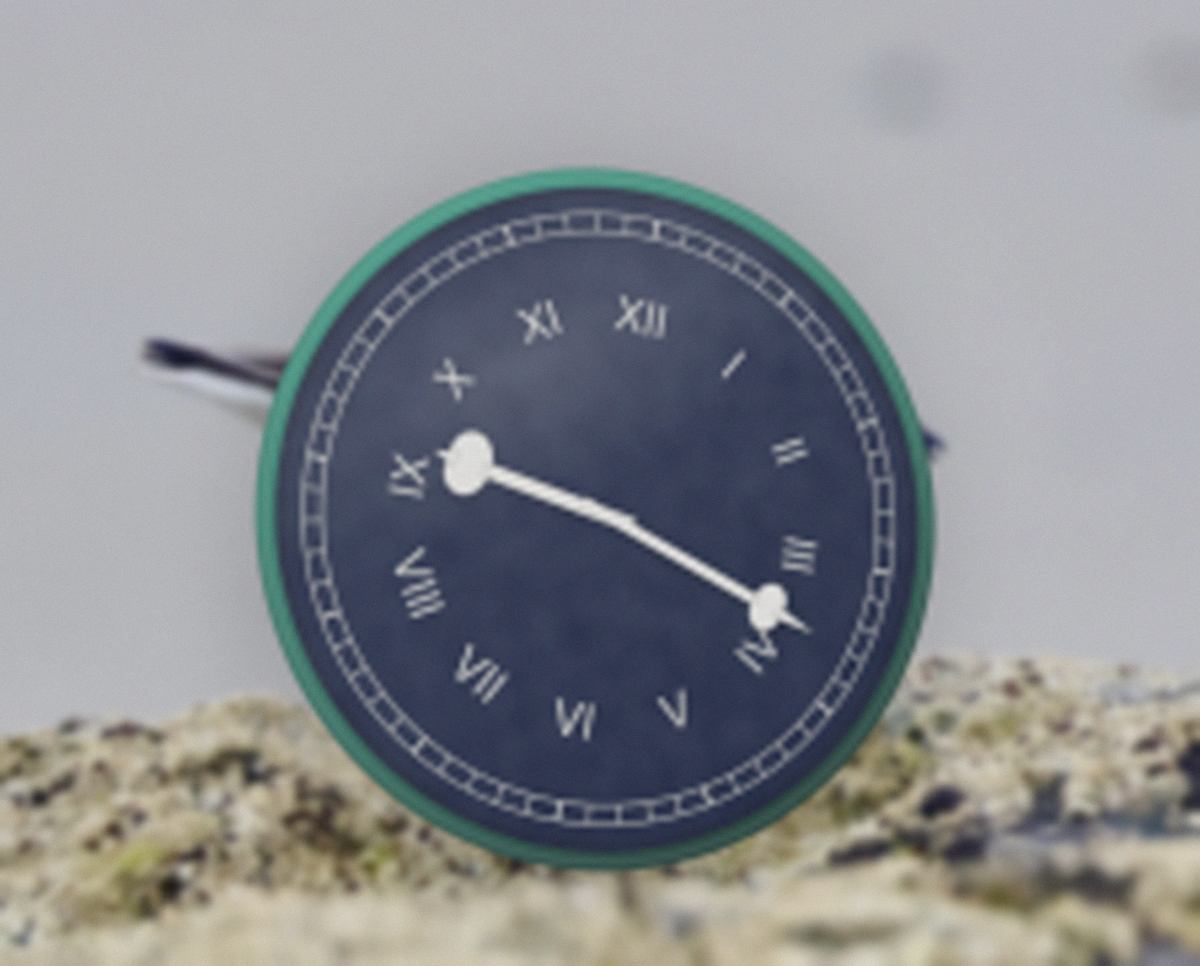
9:18
